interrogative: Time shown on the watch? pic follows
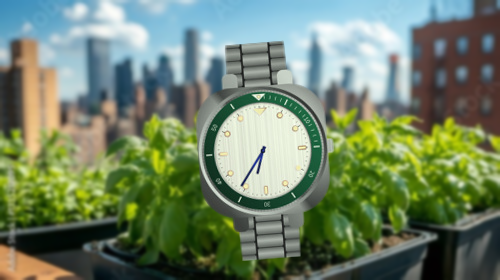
6:36
